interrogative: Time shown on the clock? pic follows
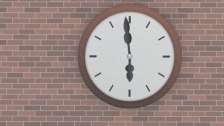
5:59
